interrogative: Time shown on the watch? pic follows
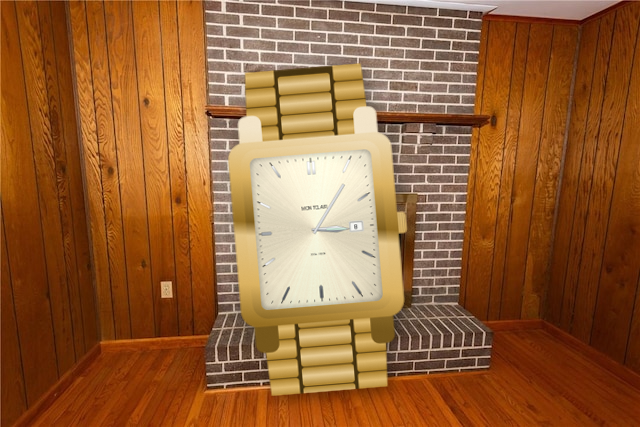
3:06
